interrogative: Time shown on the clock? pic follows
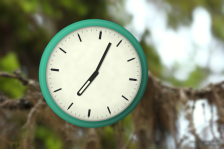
7:03
